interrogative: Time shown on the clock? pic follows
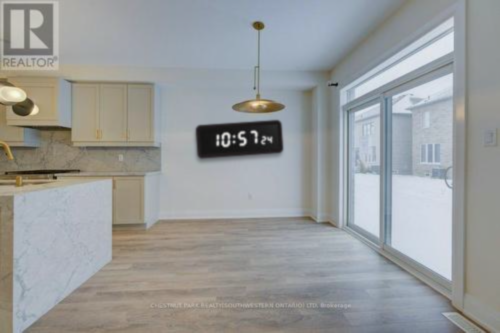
10:57
